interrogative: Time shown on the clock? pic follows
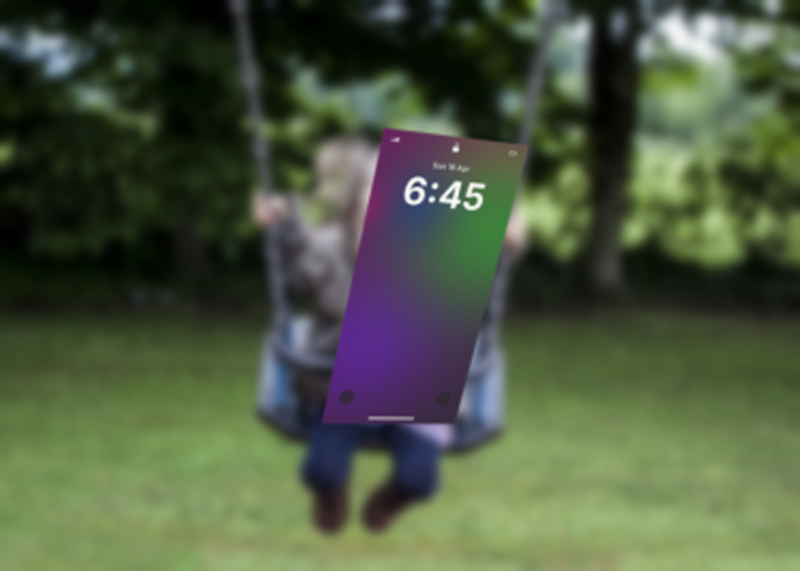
6:45
